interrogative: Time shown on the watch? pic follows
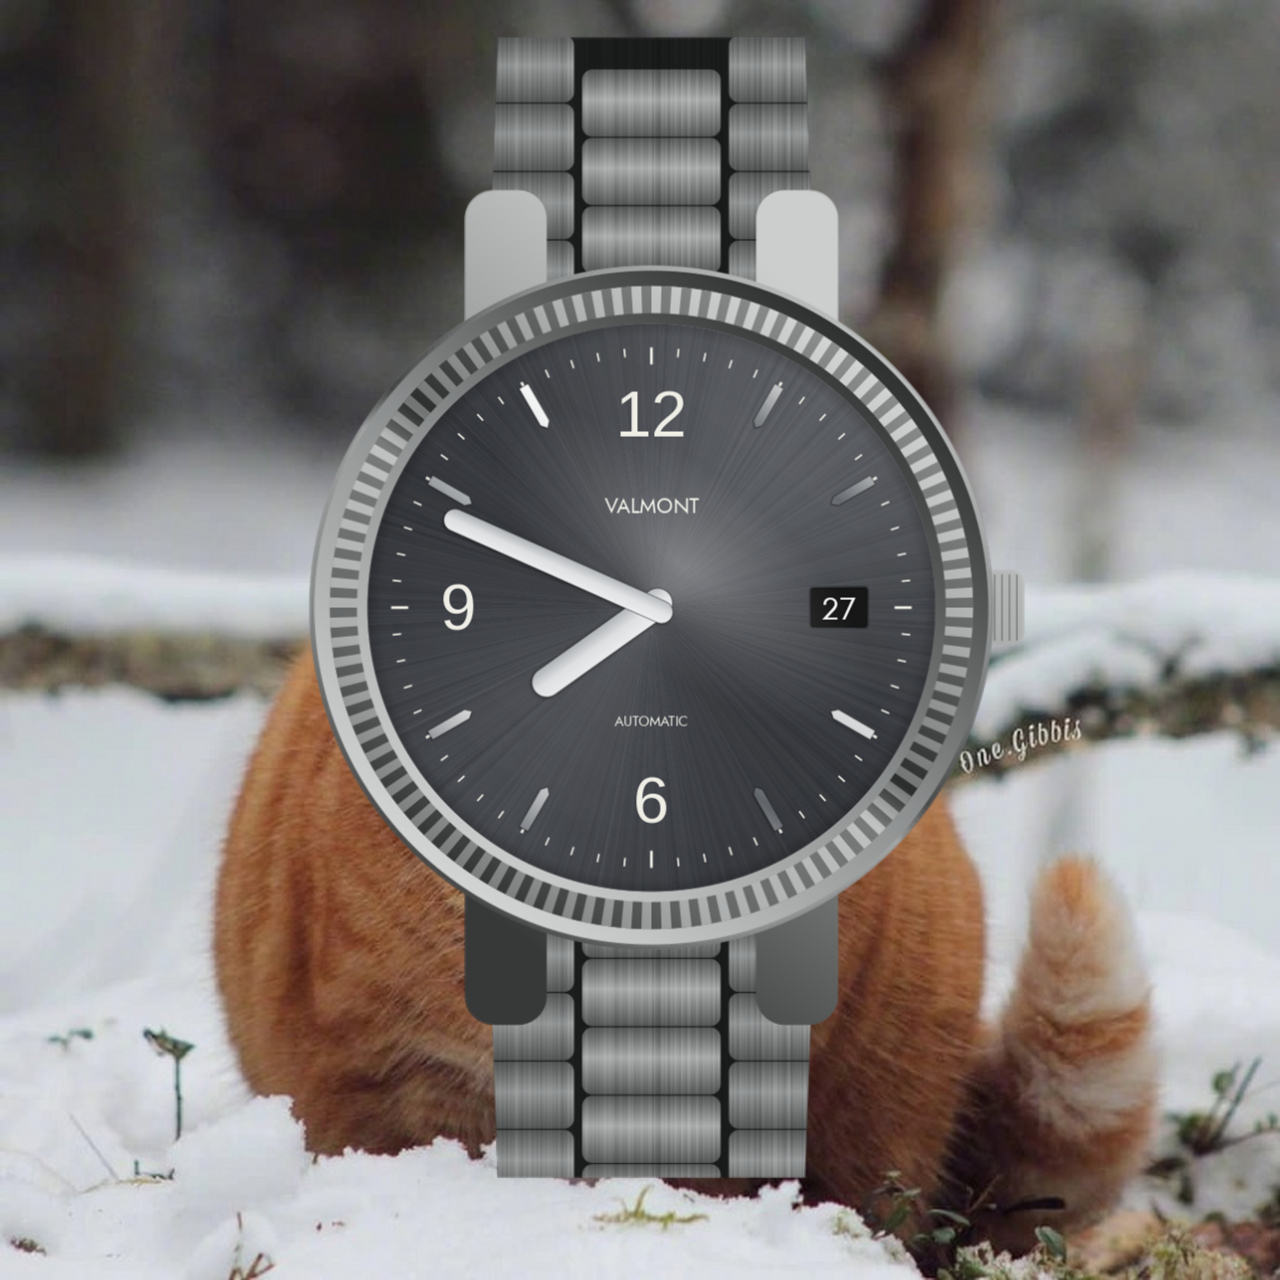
7:49
